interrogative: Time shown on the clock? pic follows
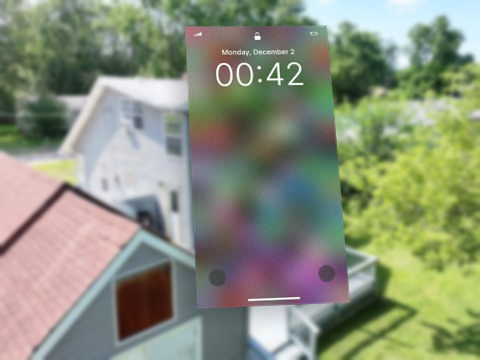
0:42
